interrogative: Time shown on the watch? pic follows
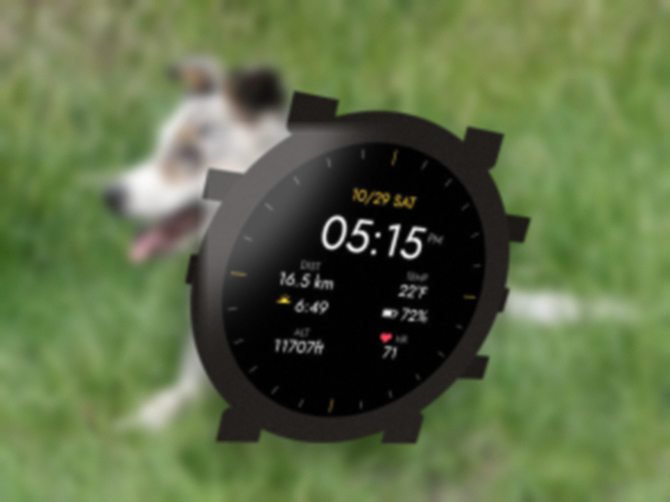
5:15
